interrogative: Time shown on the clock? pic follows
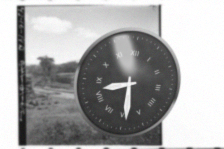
8:29
